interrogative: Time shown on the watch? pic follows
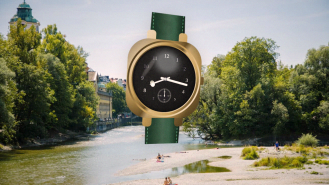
8:17
